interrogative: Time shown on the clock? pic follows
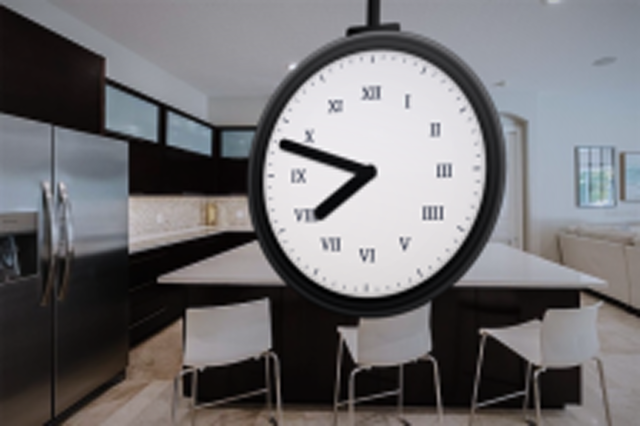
7:48
